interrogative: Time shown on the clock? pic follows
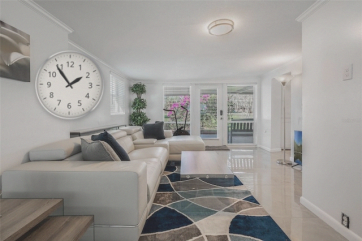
1:54
